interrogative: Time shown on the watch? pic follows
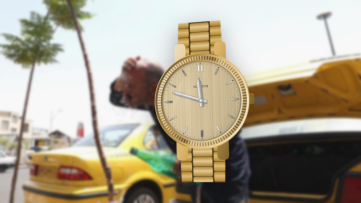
11:48
